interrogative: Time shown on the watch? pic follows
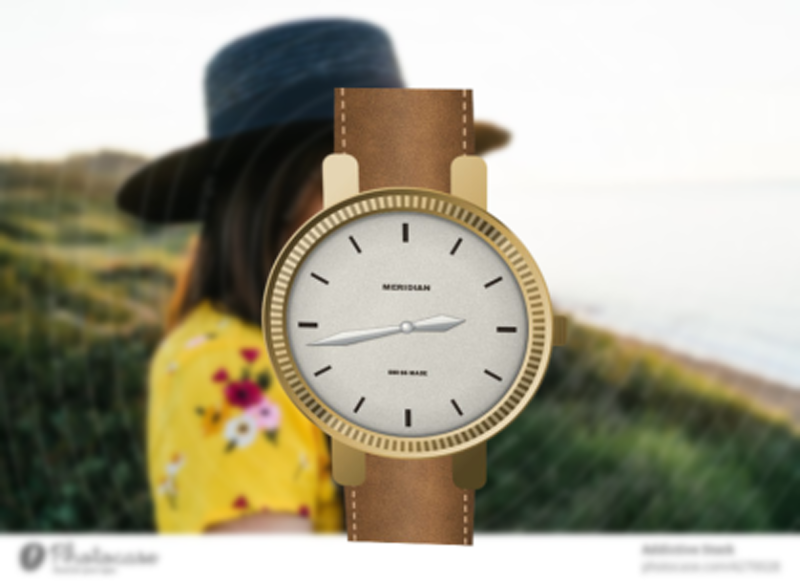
2:43
